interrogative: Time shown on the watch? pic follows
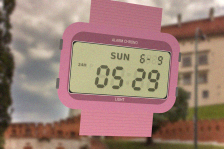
5:29
